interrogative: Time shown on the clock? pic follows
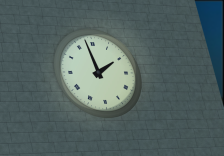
1:58
